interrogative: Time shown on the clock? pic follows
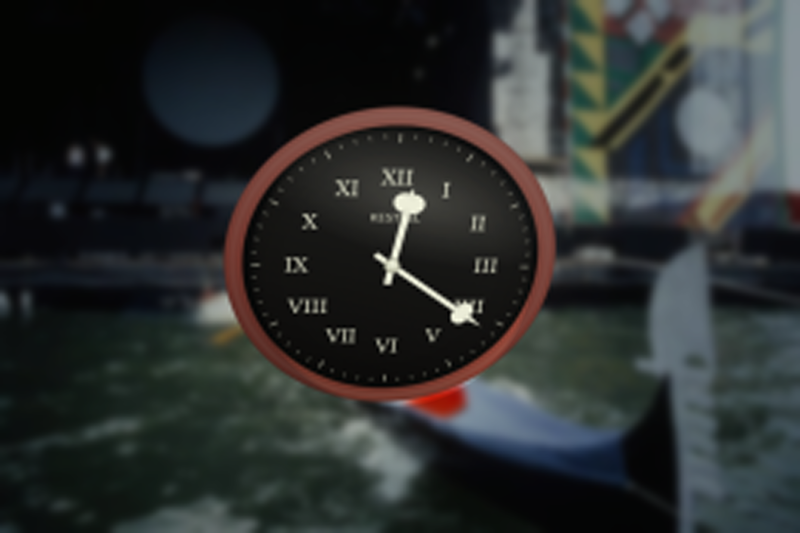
12:21
